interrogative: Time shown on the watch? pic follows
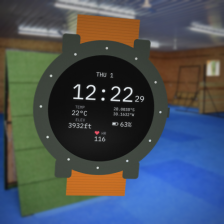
12:22:29
